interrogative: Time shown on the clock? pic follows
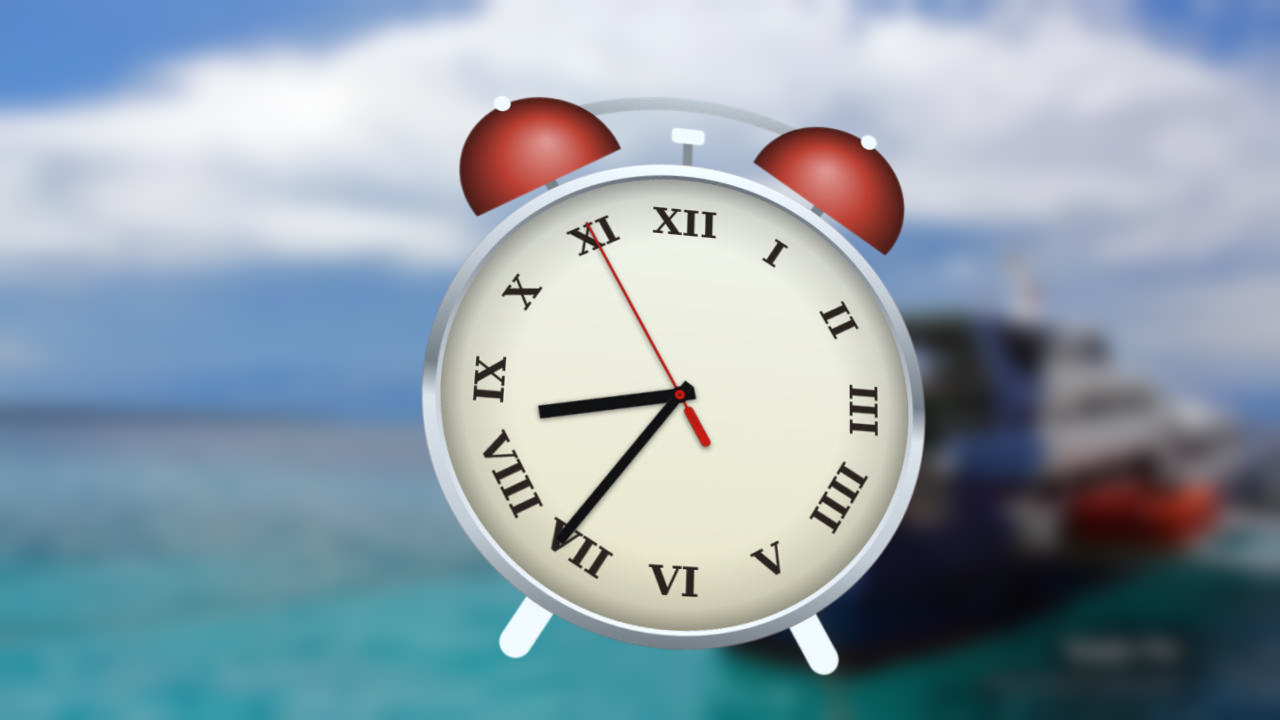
8:35:55
